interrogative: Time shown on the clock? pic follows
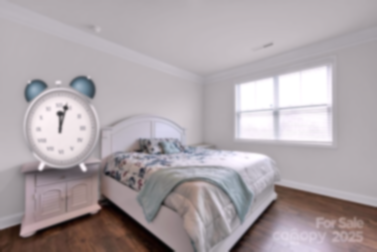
12:03
